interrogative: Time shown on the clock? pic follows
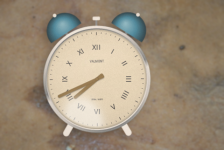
7:41
